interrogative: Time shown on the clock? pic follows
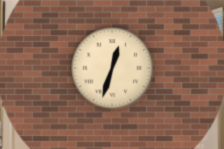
12:33
